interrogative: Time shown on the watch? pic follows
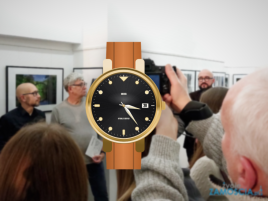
3:24
